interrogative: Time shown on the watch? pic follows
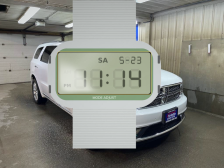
11:14
